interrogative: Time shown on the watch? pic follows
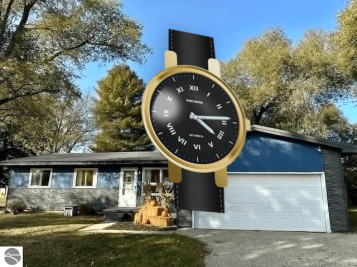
4:14
